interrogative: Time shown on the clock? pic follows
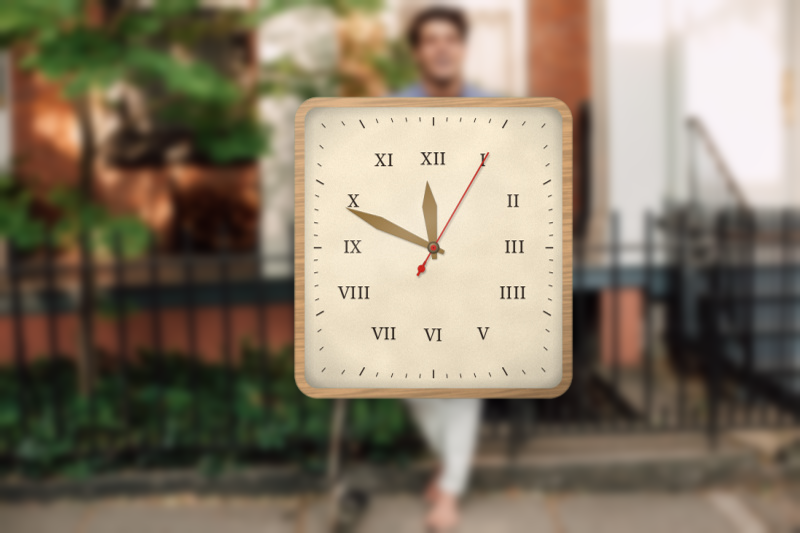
11:49:05
